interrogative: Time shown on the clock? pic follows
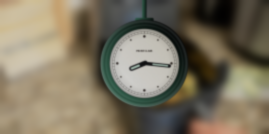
8:16
